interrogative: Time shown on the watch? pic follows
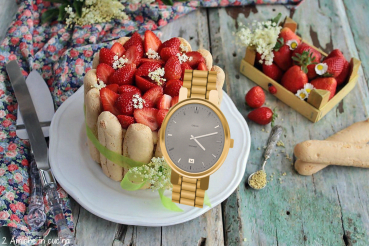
4:12
